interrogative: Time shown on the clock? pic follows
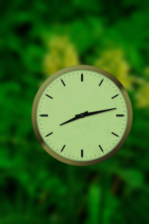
8:13
